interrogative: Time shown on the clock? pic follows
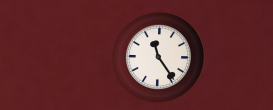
11:24
